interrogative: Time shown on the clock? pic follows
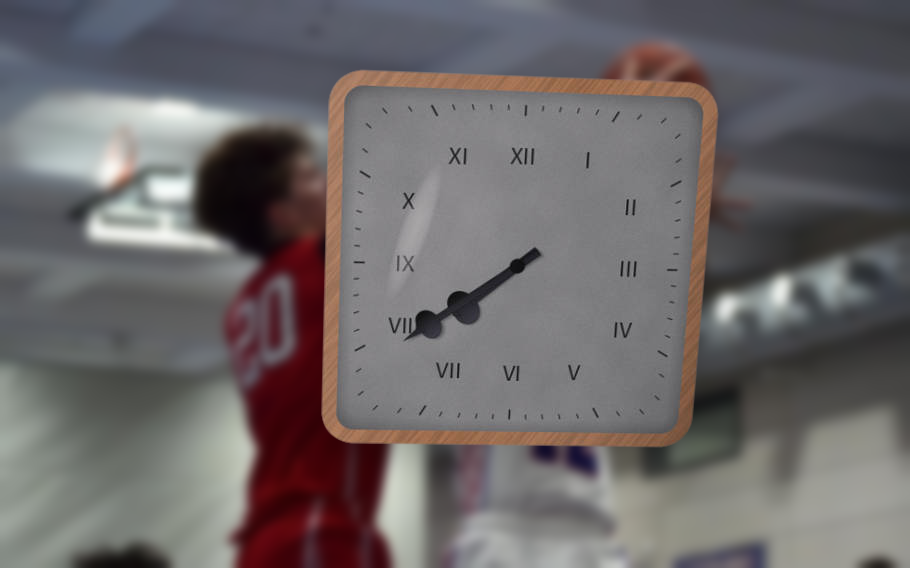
7:39
